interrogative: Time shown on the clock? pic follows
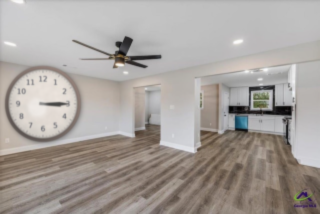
3:15
